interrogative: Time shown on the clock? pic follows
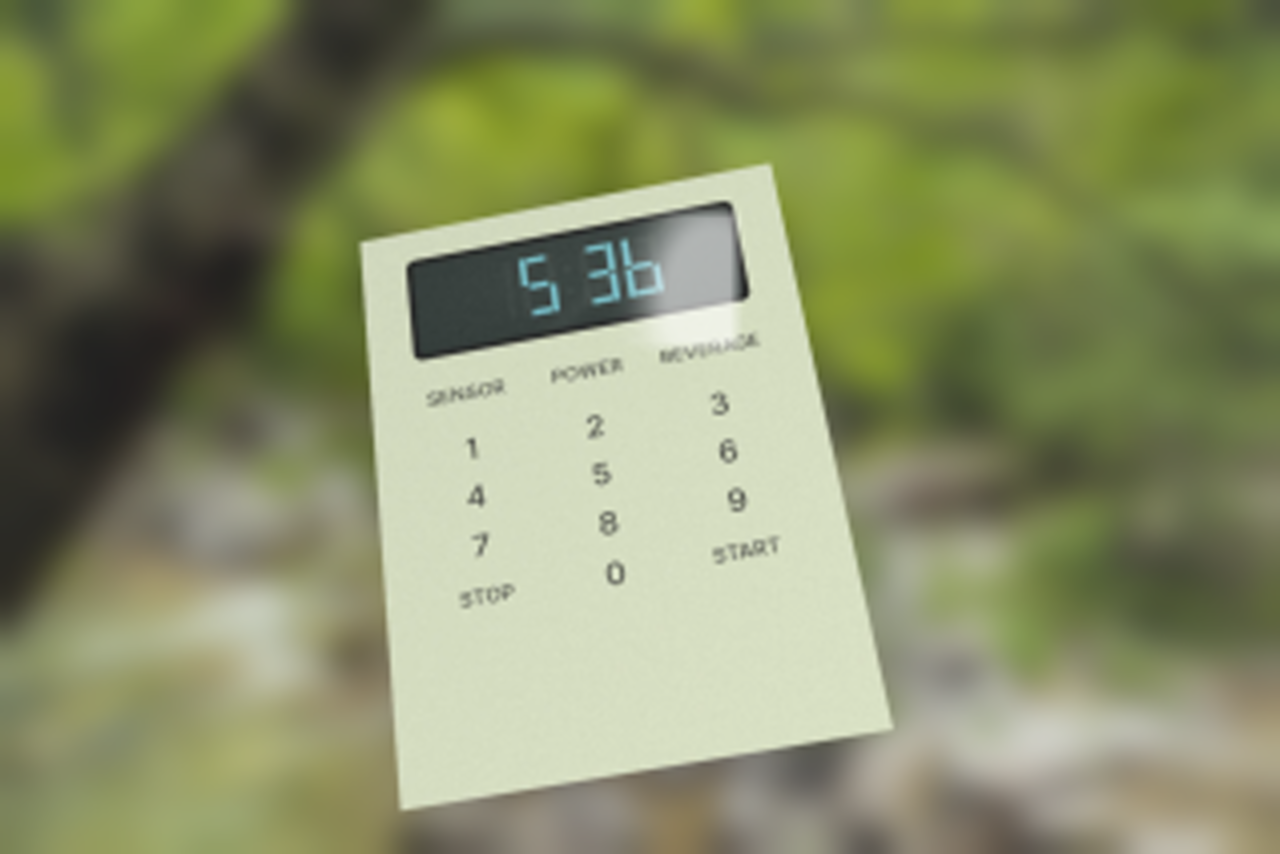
5:36
